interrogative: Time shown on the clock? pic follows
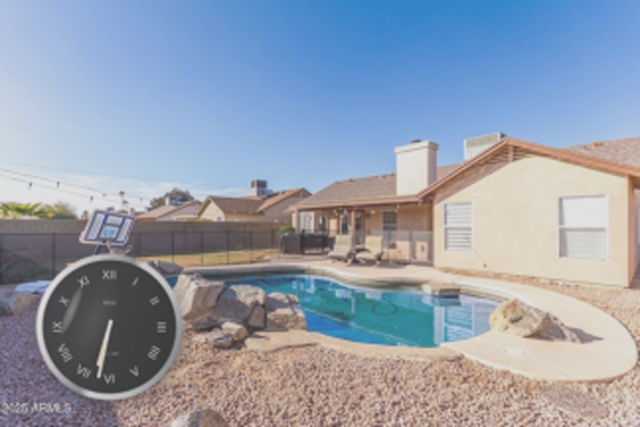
6:32
